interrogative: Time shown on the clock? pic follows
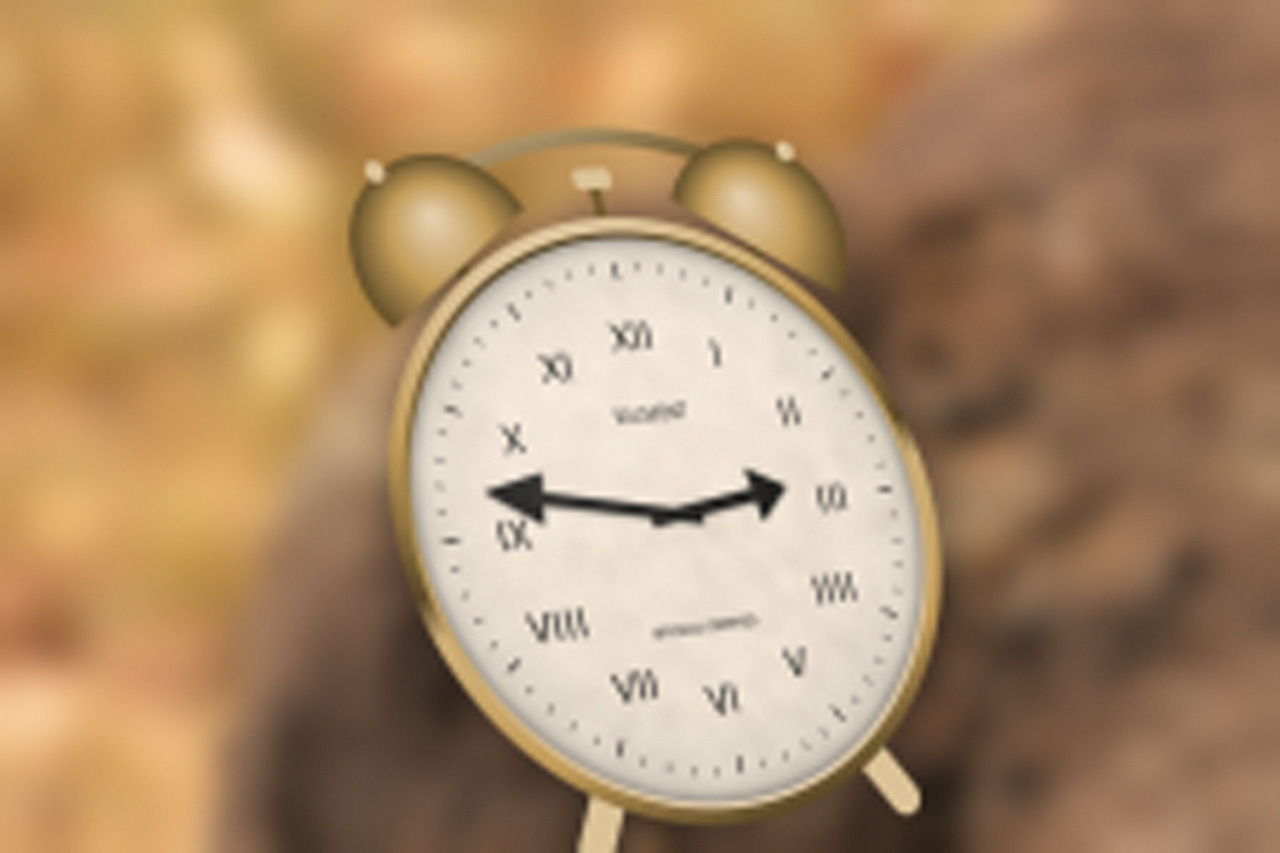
2:47
